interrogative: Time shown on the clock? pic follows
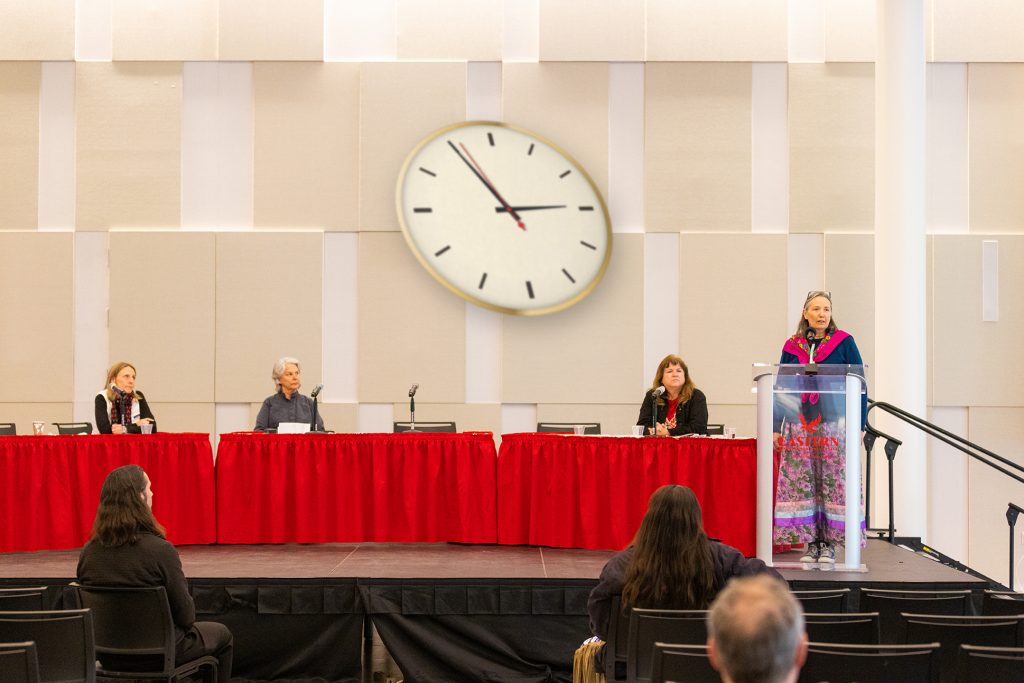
2:54:56
